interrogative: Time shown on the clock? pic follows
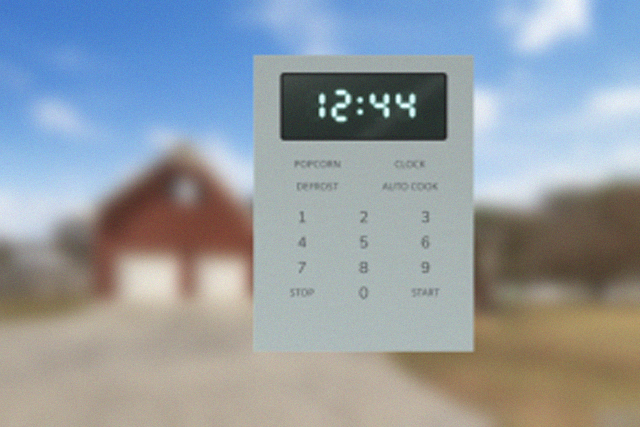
12:44
